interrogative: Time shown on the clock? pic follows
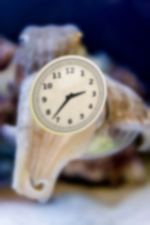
2:37
